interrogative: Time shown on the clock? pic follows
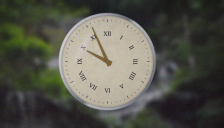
9:56
